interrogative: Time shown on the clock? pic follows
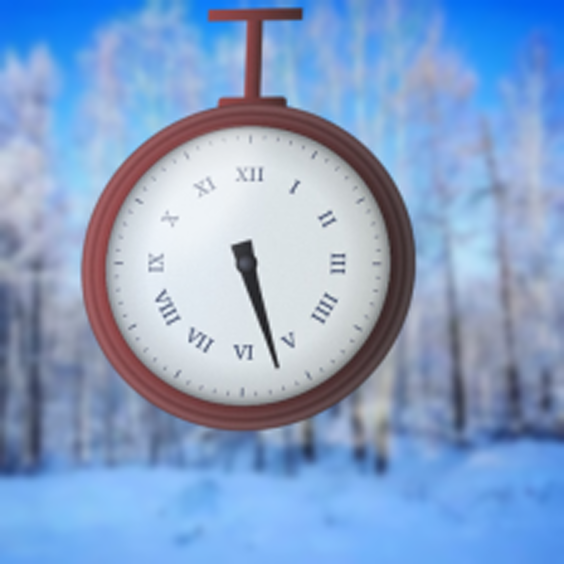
5:27
